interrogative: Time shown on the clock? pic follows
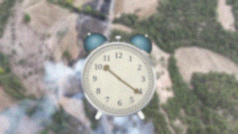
10:21
